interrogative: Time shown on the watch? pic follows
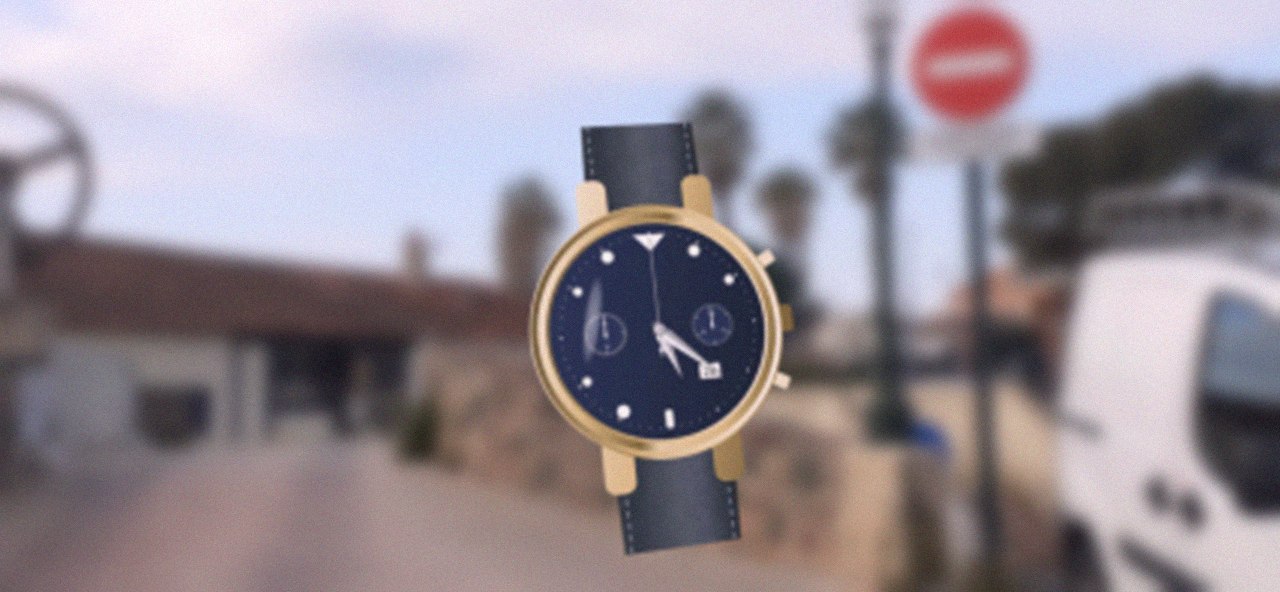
5:22
